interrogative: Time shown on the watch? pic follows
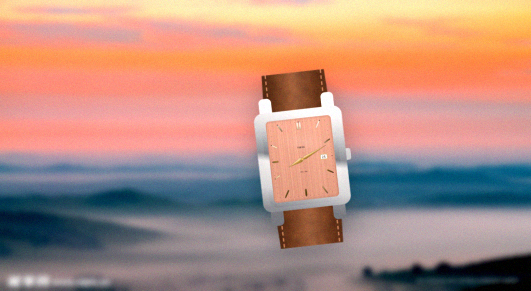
8:11
